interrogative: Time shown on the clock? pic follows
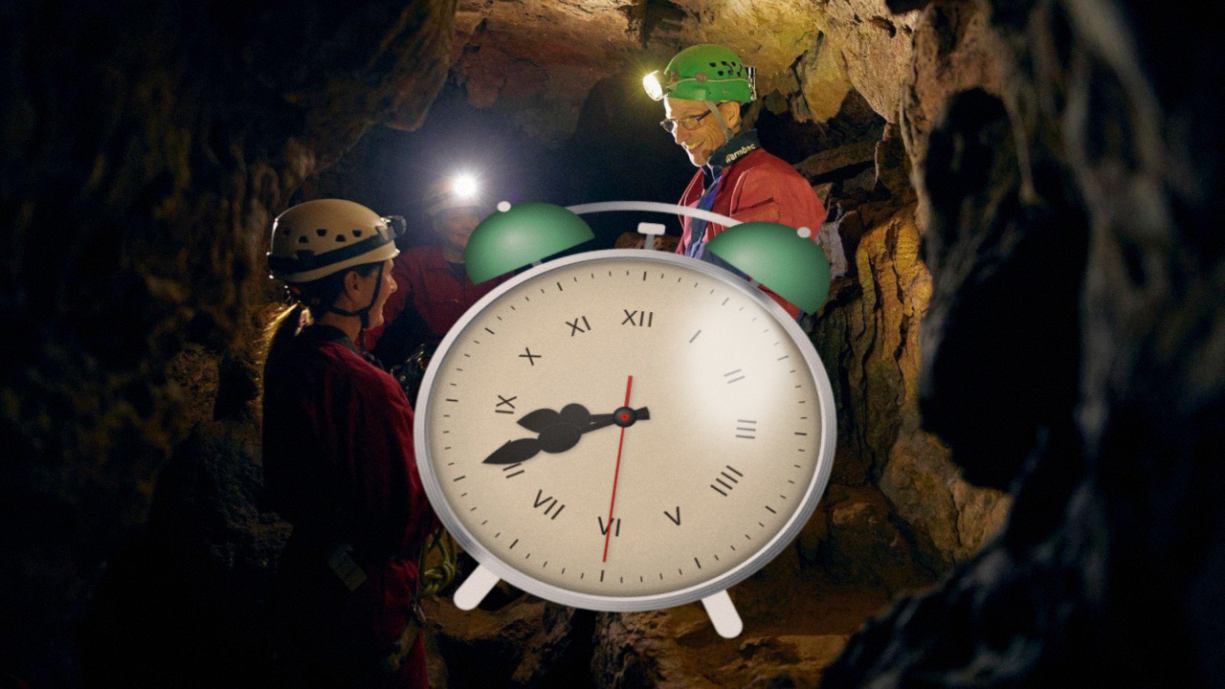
8:40:30
